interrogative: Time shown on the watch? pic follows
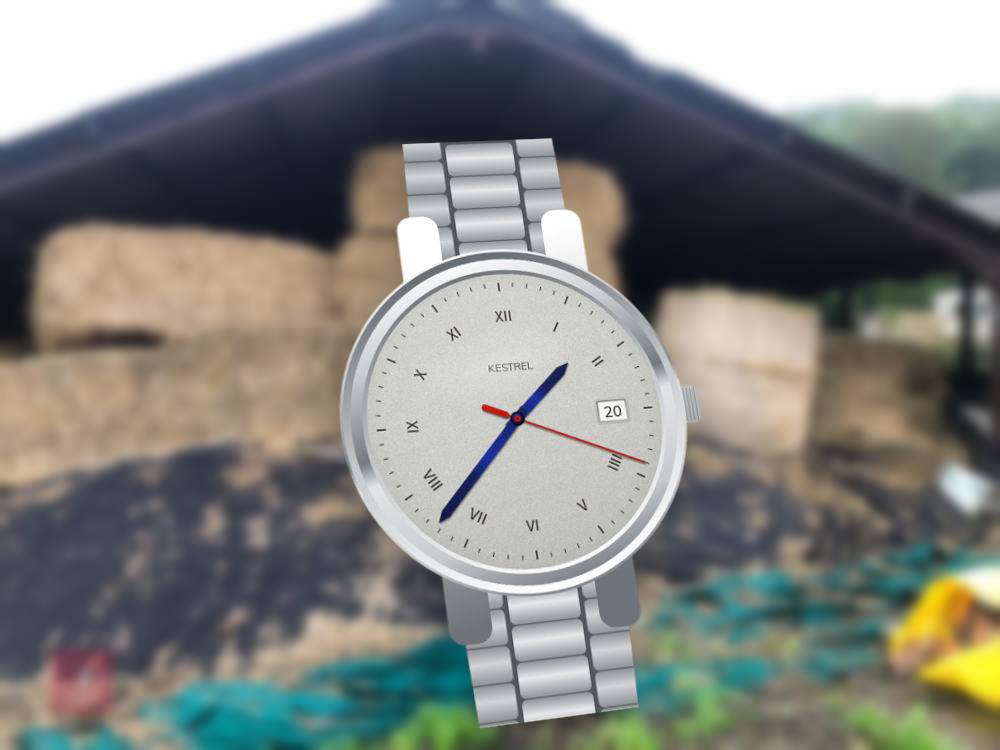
1:37:19
